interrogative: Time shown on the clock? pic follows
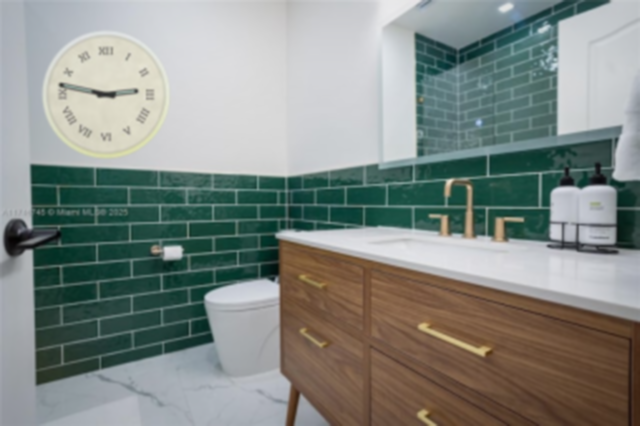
2:47
